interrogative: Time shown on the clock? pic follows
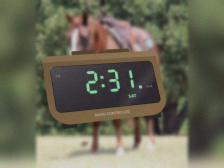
2:31
